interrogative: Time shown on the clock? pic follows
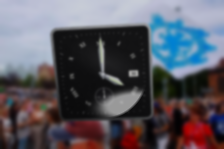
4:00
